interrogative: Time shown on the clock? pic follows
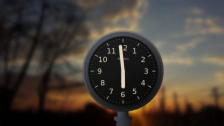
5:59
